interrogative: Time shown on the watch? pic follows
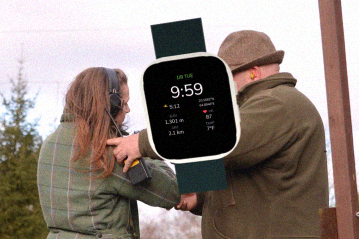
9:59
